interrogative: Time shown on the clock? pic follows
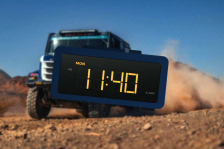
11:40
